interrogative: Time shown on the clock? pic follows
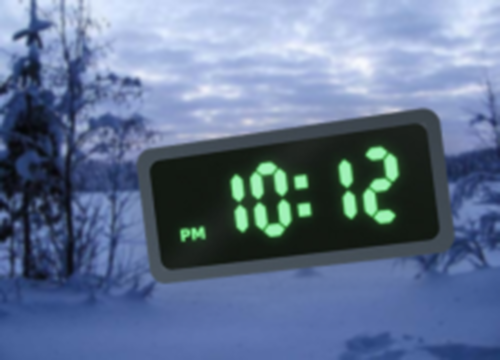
10:12
